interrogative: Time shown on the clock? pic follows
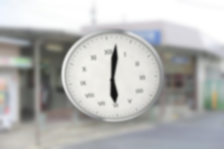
6:02
